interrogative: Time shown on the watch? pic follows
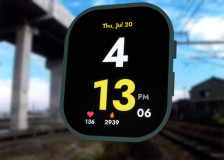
4:13:06
